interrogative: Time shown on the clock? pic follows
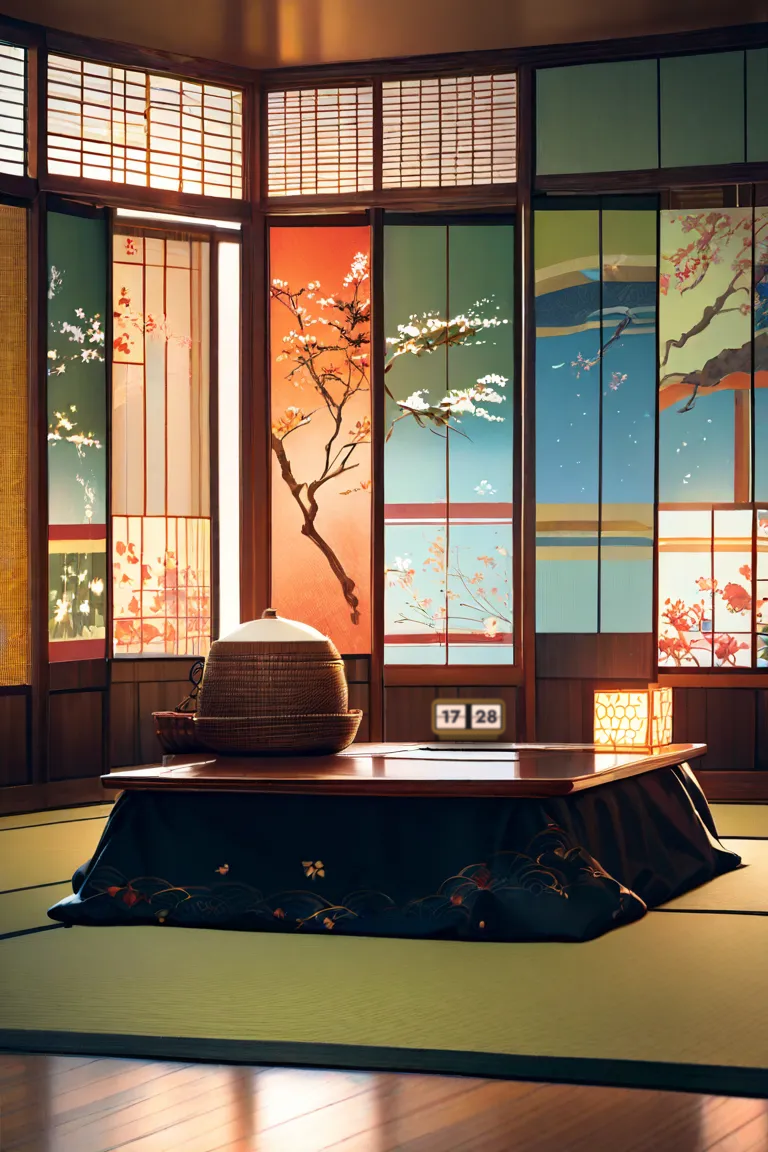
17:28
